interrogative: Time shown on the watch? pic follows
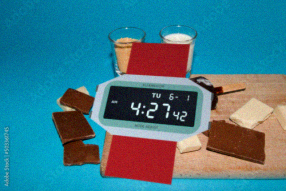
4:27:42
